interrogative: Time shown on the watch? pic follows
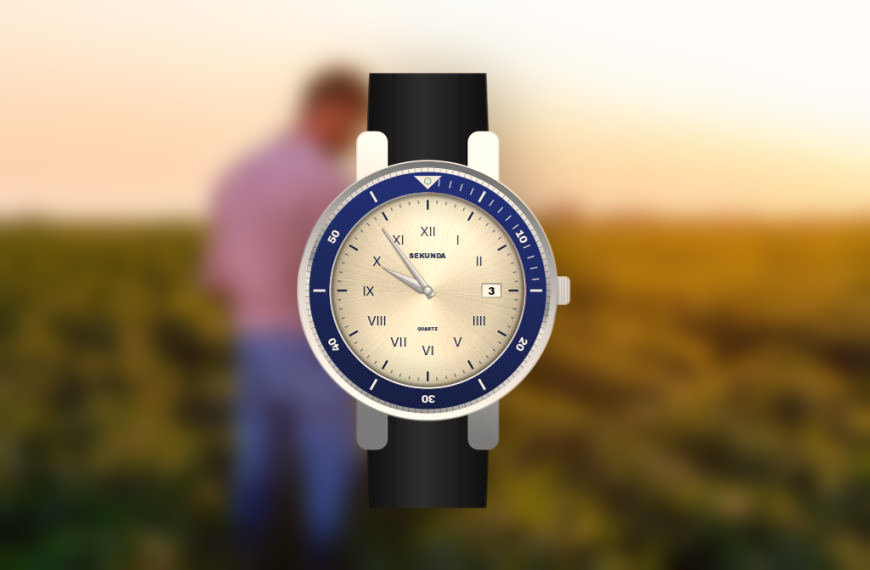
9:54
